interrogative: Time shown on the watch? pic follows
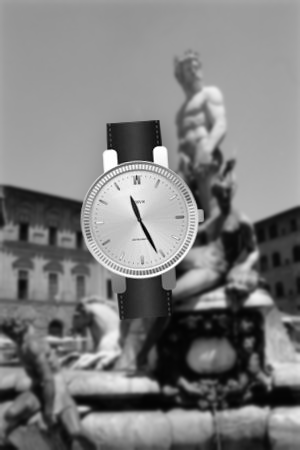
11:26
